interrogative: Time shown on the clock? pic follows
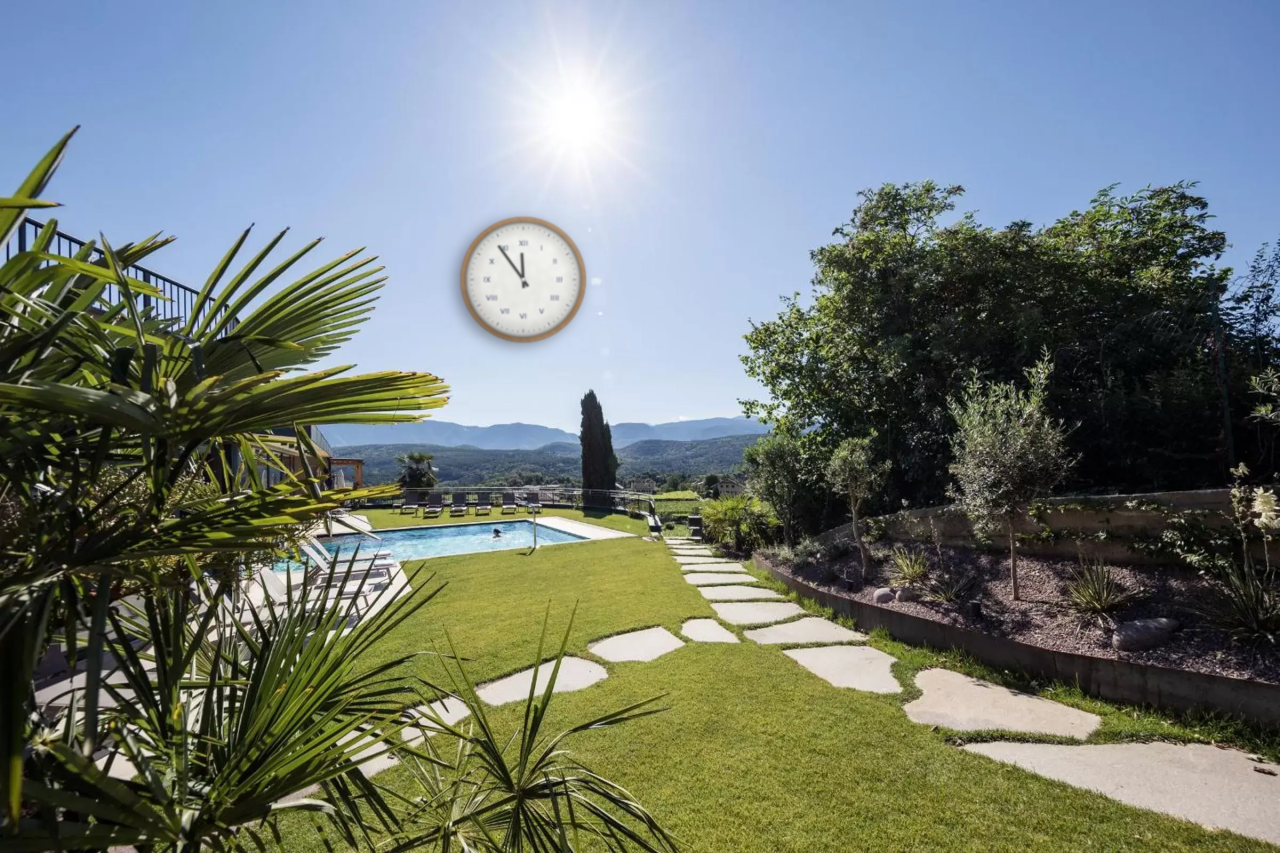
11:54
